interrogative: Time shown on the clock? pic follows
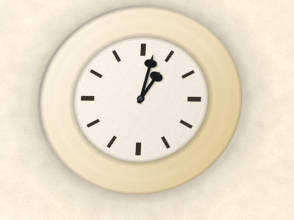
1:02
